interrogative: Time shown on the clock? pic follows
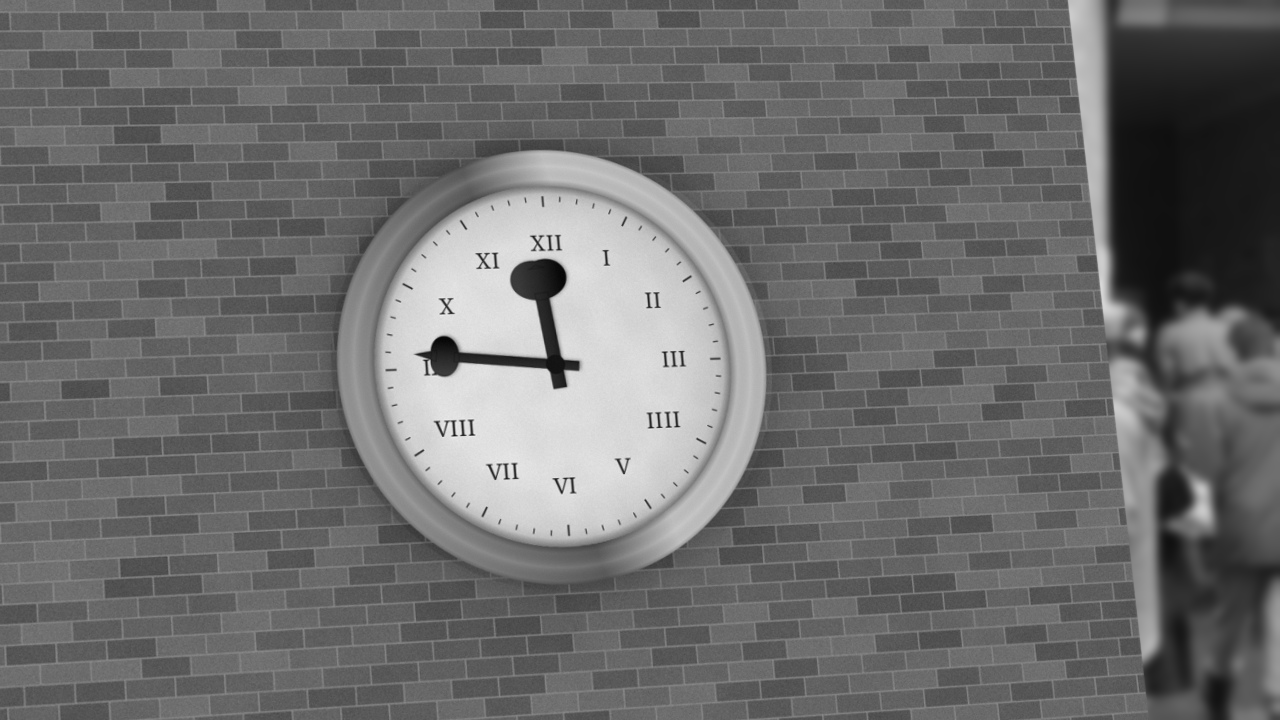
11:46
